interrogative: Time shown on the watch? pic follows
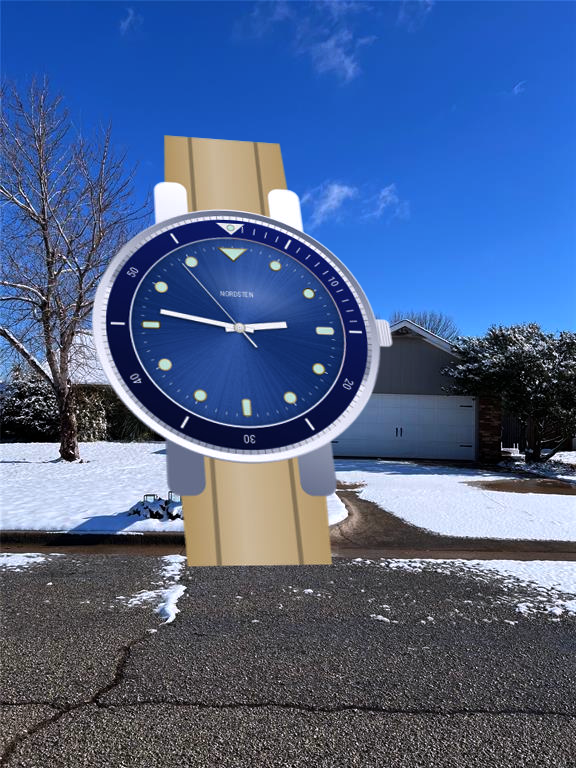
2:46:54
